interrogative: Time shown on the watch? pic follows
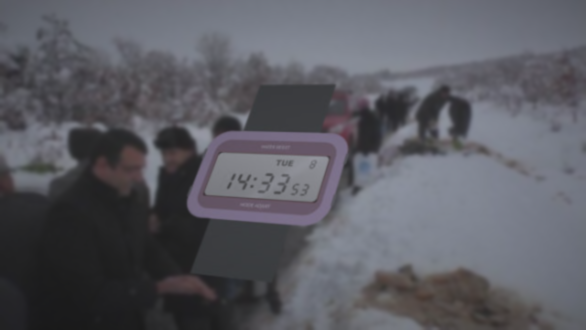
14:33:53
